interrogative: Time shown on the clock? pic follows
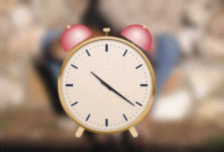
10:21
